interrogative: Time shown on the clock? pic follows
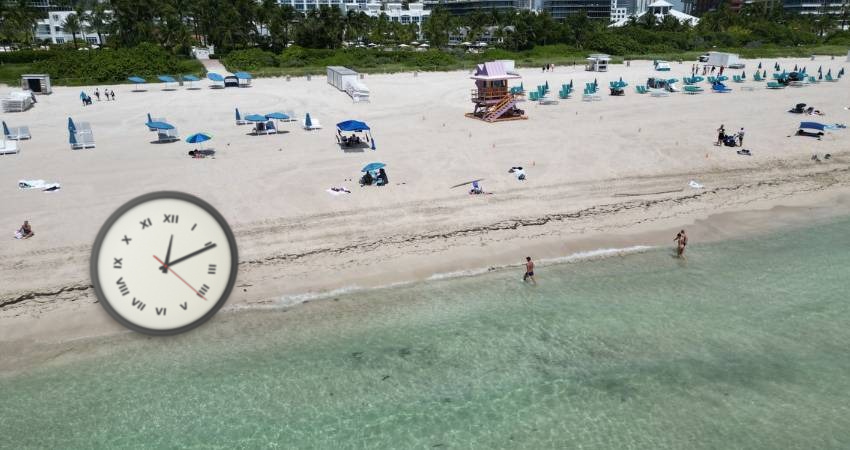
12:10:21
